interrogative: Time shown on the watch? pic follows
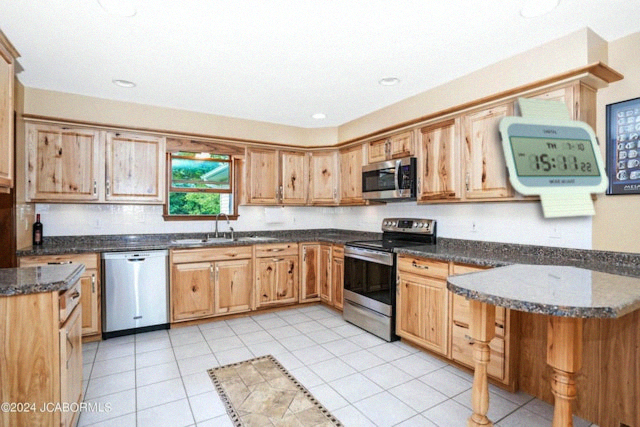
15:11
